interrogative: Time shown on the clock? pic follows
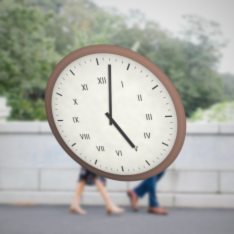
5:02
